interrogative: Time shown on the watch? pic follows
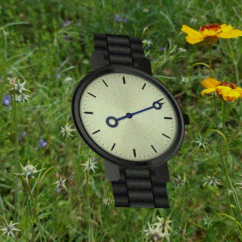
8:11
